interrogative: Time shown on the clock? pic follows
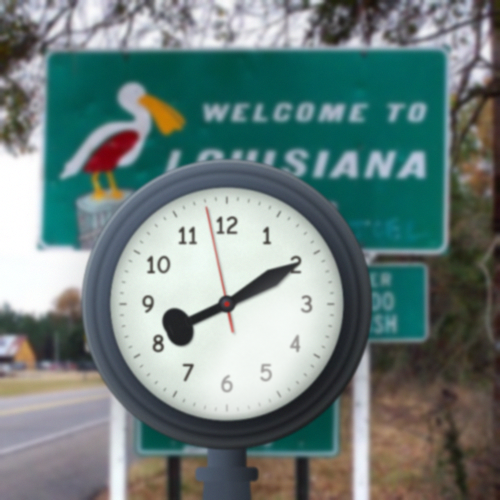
8:09:58
